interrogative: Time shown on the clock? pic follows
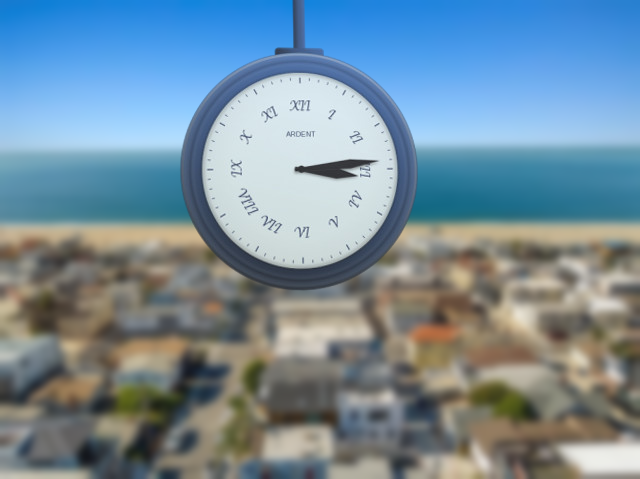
3:14
